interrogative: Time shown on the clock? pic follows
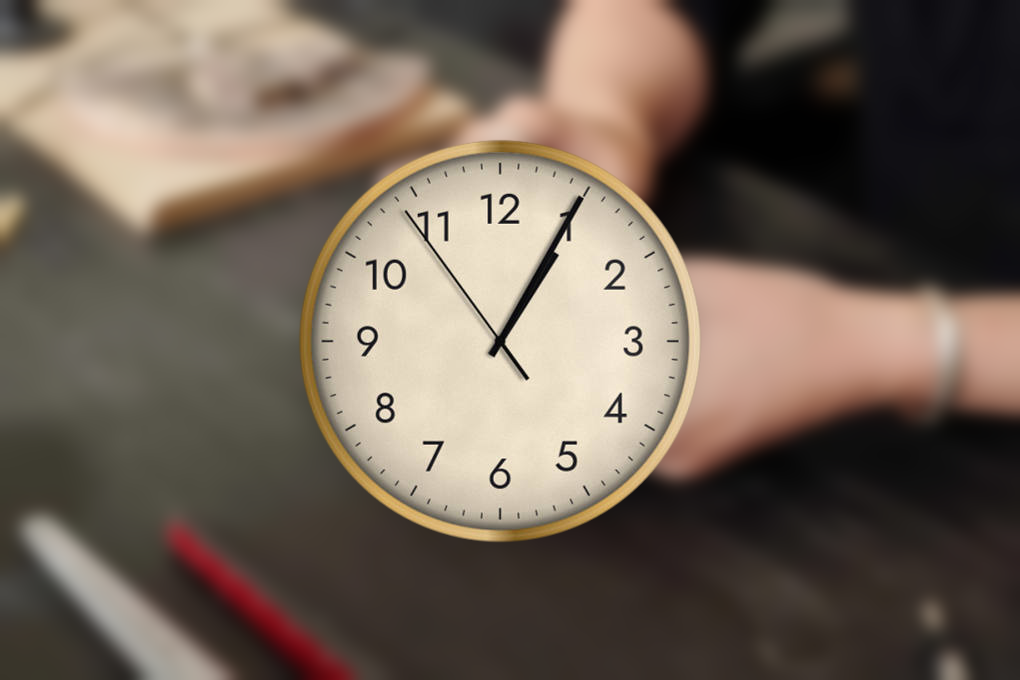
1:04:54
